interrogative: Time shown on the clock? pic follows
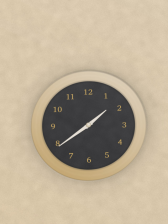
1:39
